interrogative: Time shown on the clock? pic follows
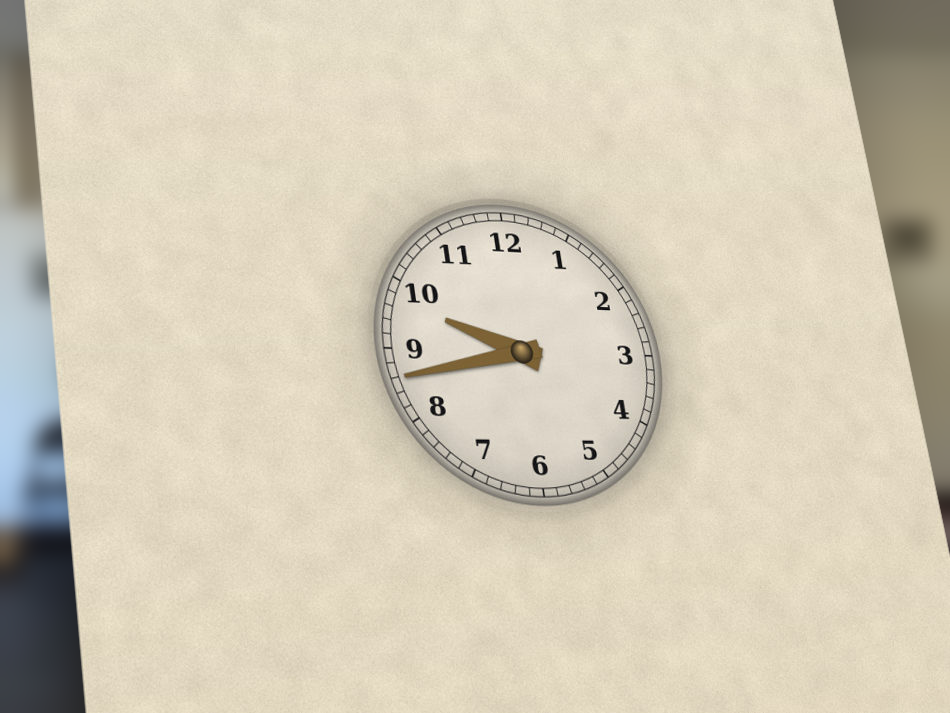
9:43
